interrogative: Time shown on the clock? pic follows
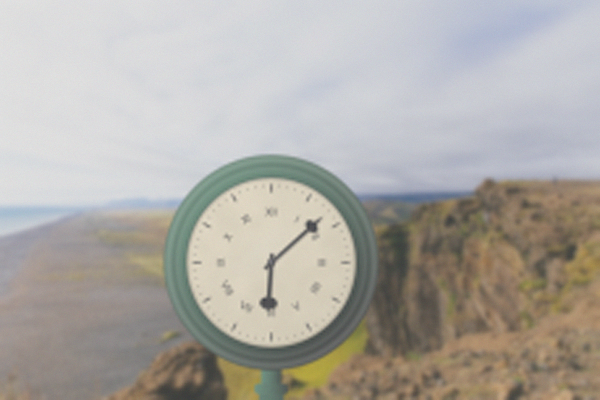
6:08
